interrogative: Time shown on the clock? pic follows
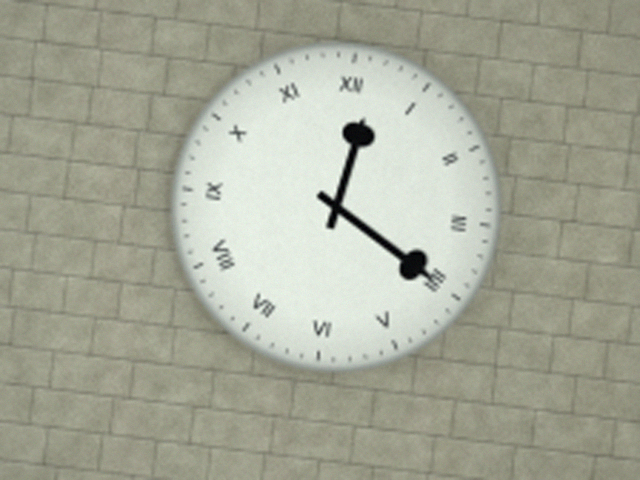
12:20
